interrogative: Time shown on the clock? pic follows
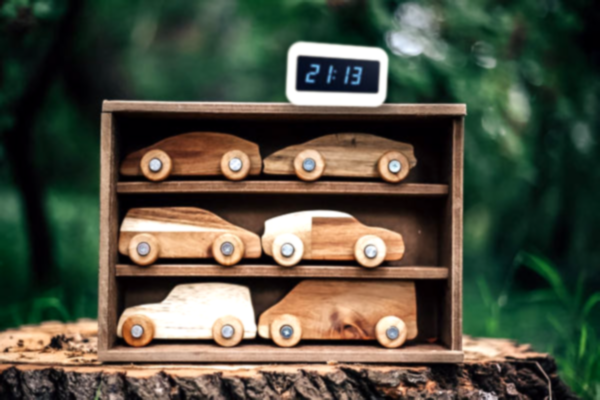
21:13
